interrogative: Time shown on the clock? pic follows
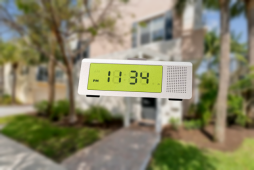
11:34
